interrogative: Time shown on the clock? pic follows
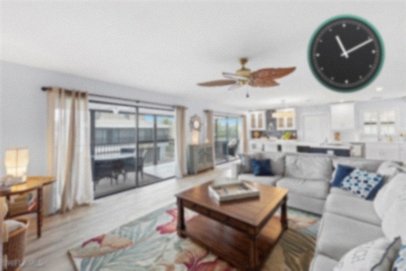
11:11
